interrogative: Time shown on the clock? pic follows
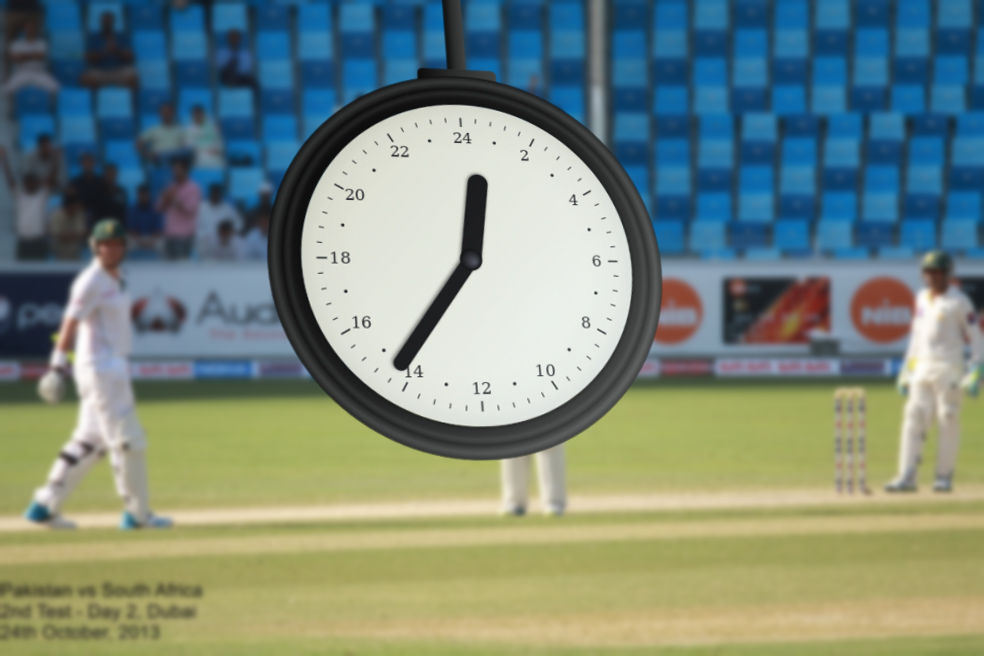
0:36
